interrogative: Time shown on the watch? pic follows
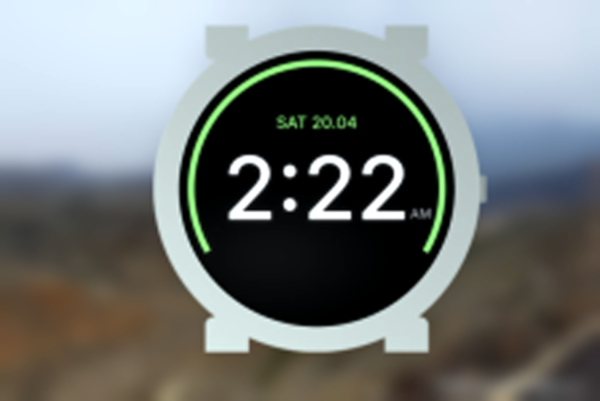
2:22
